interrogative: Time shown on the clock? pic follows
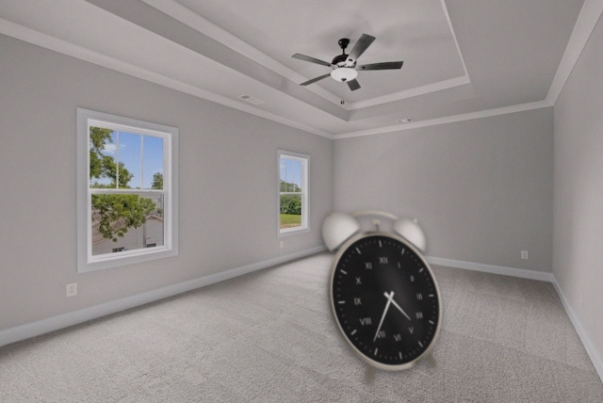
4:36
